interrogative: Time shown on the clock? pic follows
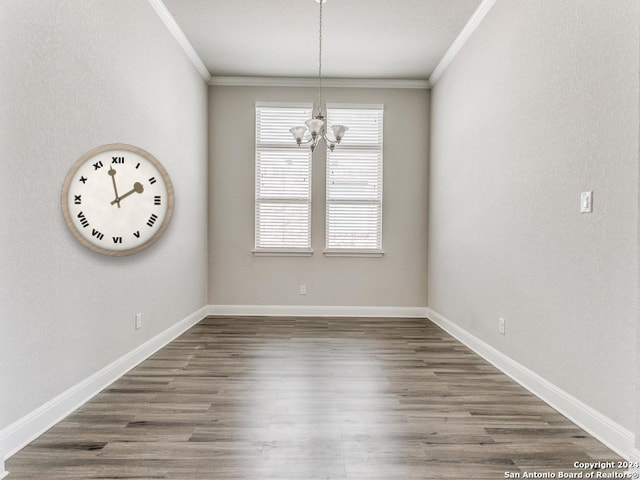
1:58
